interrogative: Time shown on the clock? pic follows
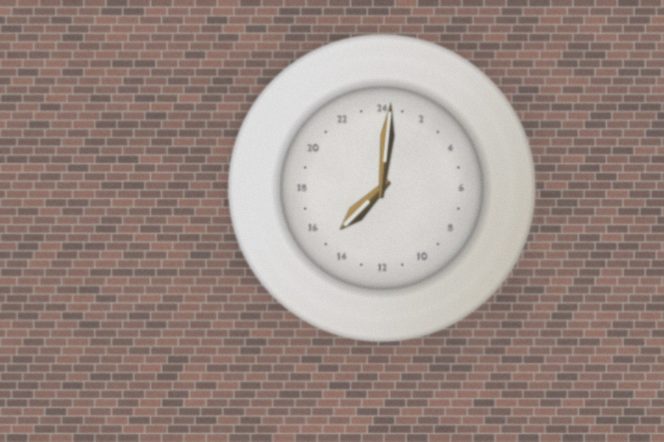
15:01
